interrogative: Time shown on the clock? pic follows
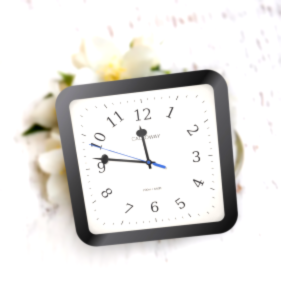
11:46:49
